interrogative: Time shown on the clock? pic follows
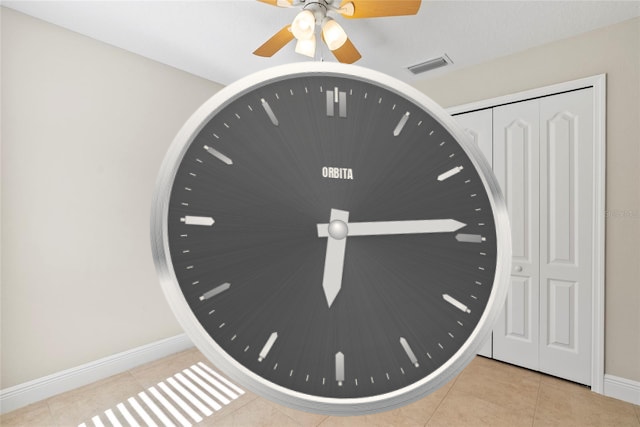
6:14
